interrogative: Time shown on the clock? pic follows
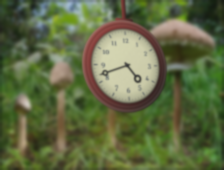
4:42
